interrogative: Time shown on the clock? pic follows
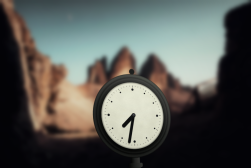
7:32
